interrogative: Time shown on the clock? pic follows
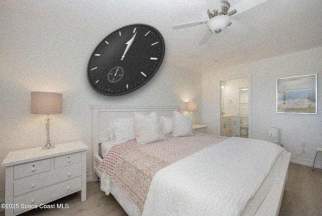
12:01
